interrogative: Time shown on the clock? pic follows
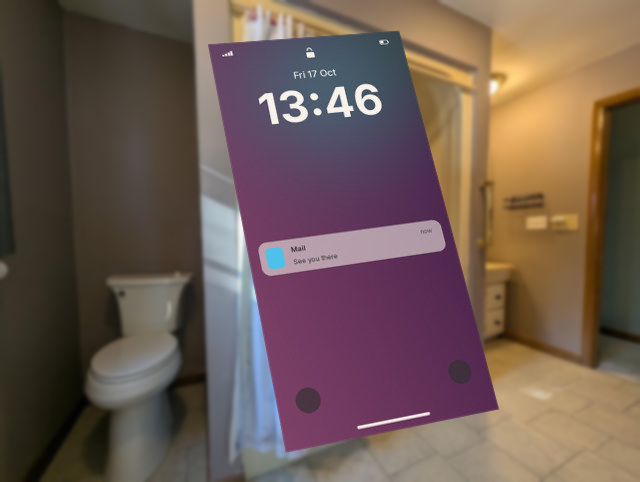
13:46
